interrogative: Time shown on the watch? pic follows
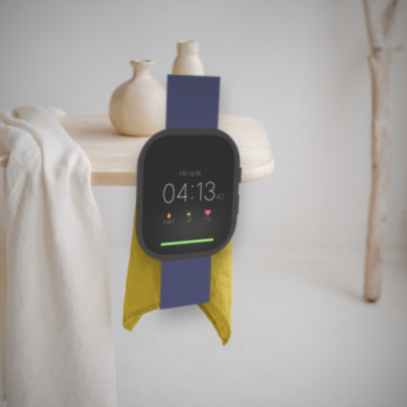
4:13
